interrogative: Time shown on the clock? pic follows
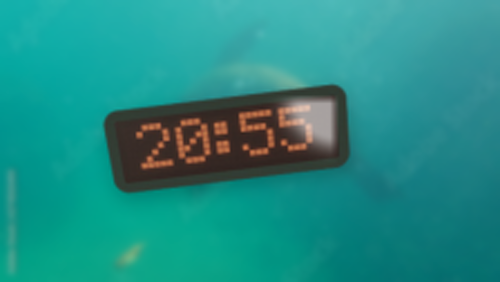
20:55
